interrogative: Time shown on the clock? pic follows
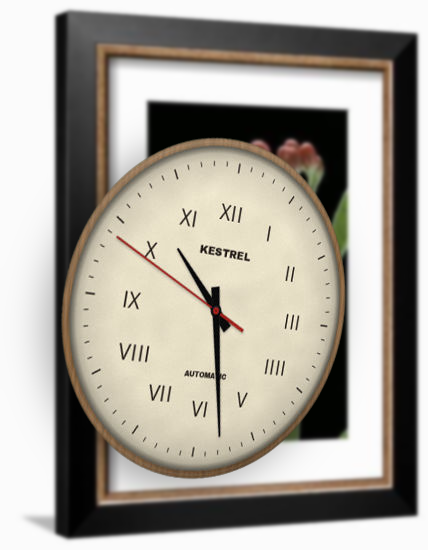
10:27:49
